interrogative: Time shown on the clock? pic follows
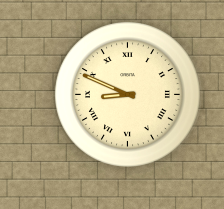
8:49
